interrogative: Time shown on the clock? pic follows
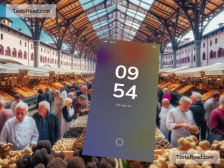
9:54
